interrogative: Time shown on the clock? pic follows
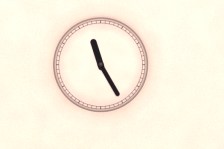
11:25
